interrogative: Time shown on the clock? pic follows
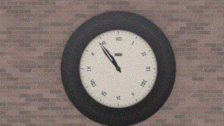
10:54
